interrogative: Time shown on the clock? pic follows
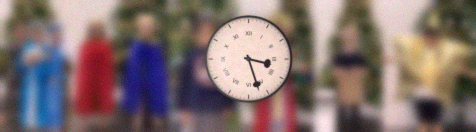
3:27
